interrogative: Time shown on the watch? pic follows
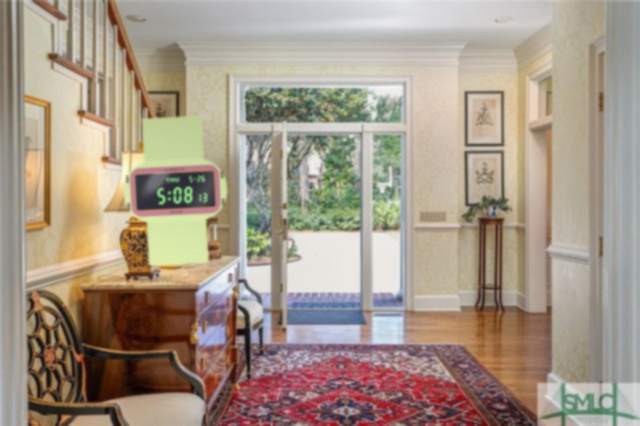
5:08
